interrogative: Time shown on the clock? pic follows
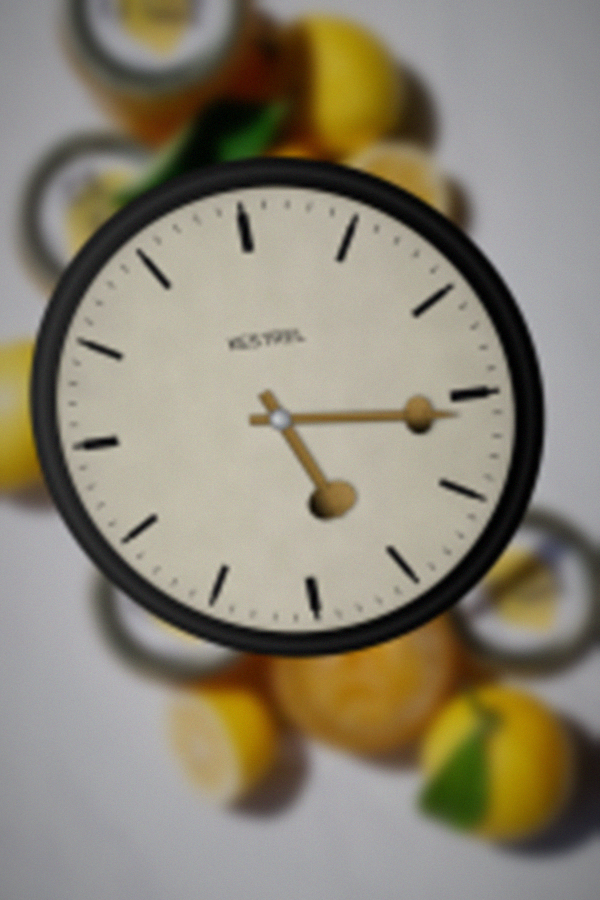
5:16
